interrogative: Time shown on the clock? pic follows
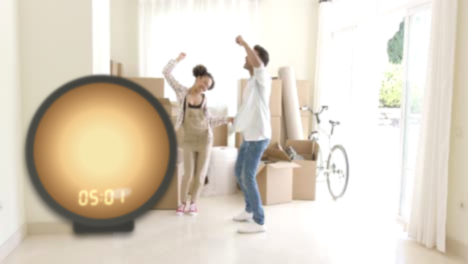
5:01
